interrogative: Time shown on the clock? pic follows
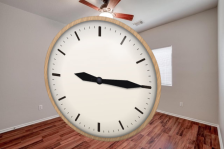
9:15
